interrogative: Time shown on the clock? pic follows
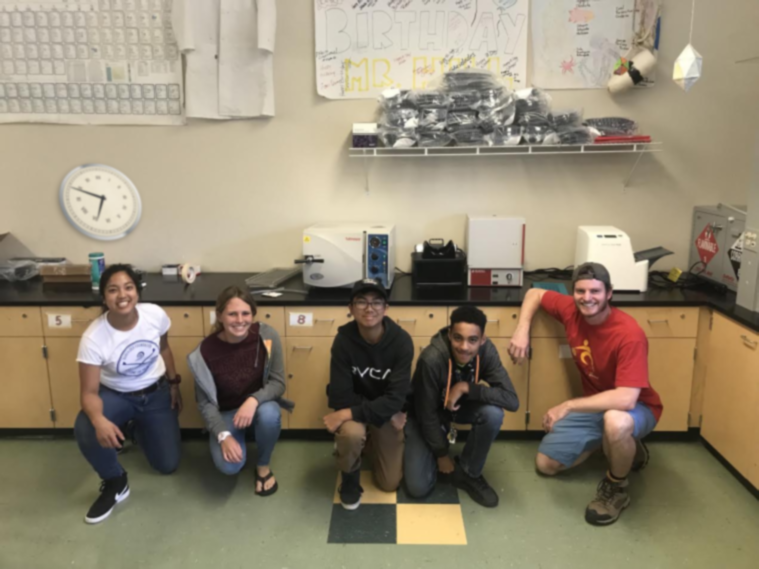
6:49
